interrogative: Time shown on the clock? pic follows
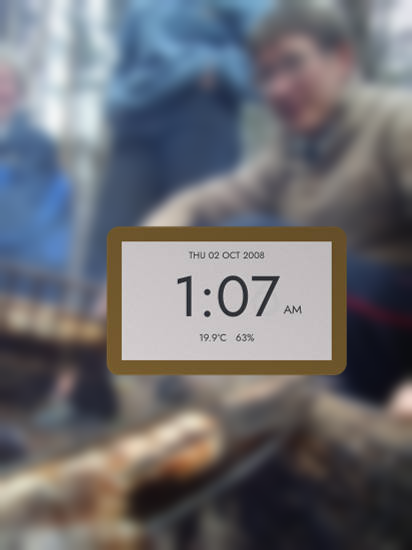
1:07
